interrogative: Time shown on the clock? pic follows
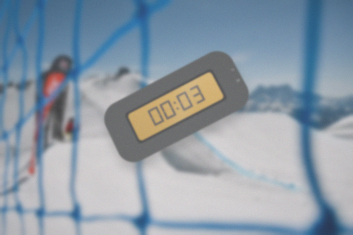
0:03
